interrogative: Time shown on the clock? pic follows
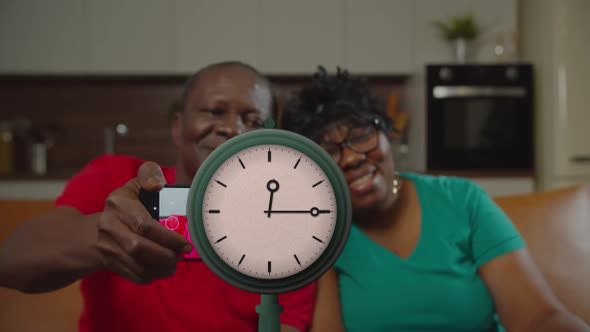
12:15
